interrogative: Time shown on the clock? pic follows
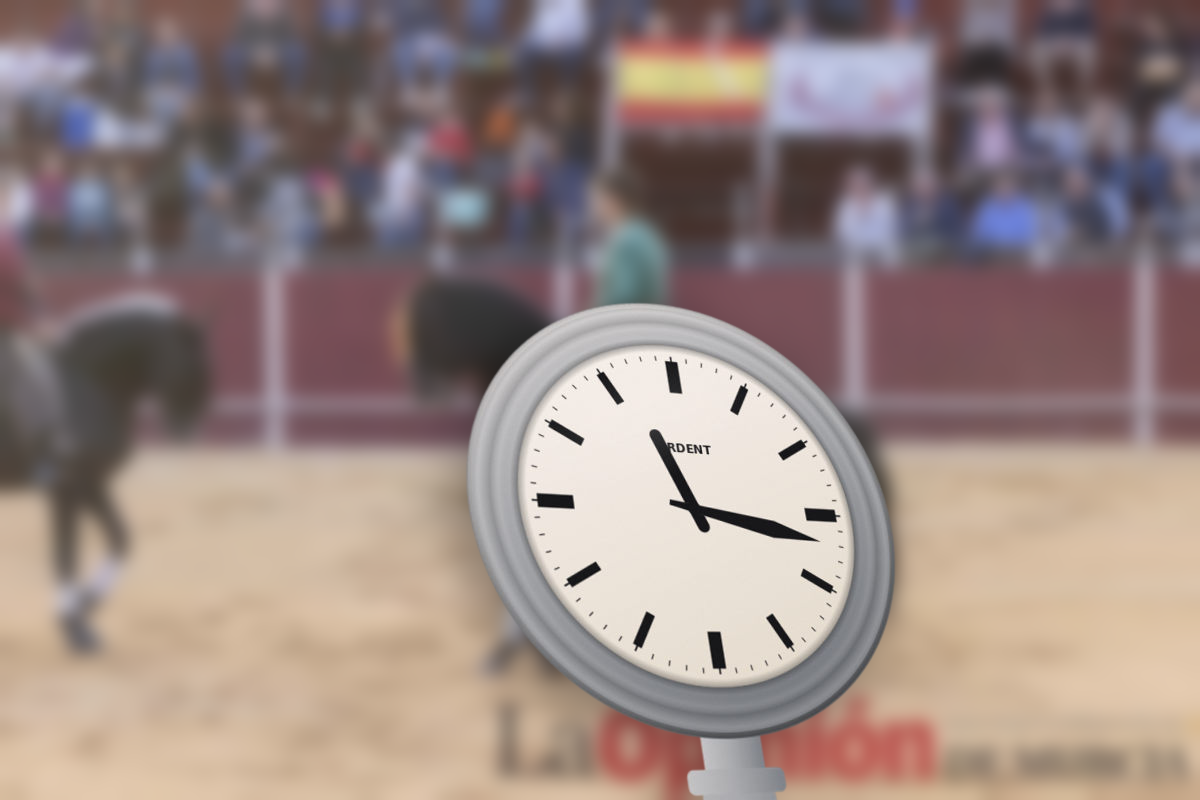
11:17
